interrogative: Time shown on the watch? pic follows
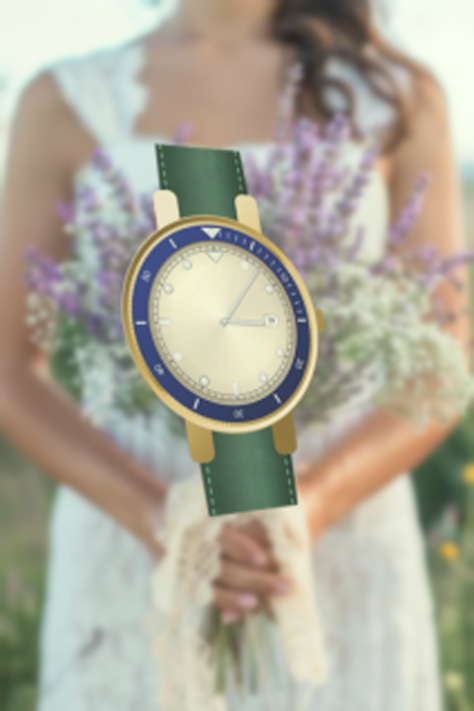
3:07
